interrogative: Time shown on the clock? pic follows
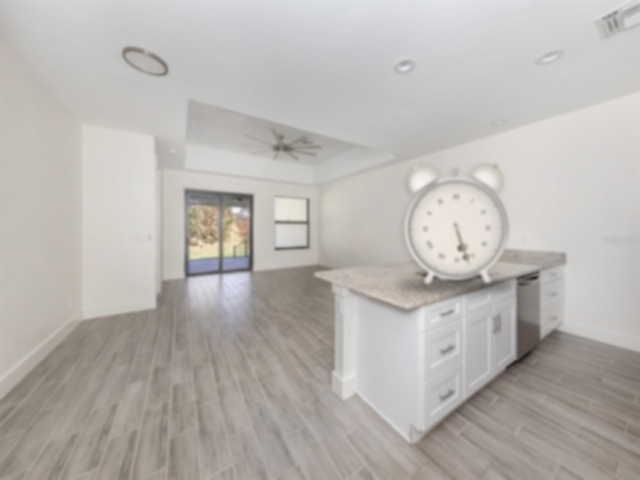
5:27
